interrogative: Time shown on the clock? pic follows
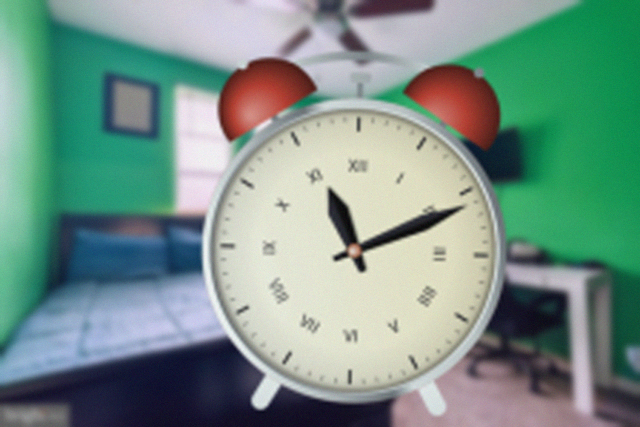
11:11
